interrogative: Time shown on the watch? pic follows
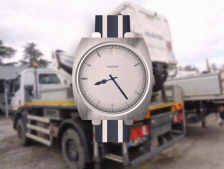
8:24
